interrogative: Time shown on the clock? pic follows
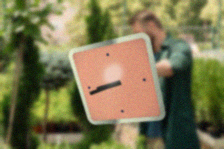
8:43
